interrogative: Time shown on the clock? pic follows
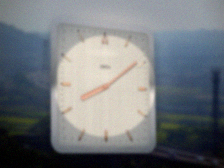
8:09
